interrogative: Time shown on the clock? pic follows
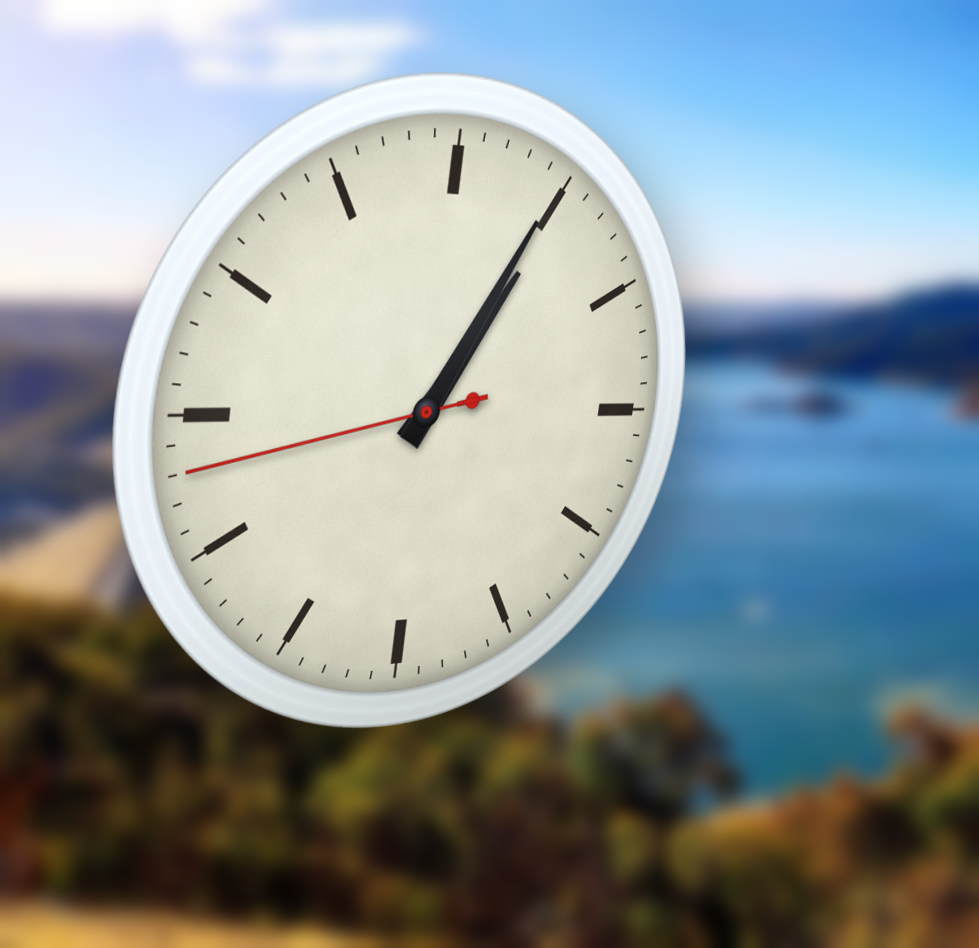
1:04:43
